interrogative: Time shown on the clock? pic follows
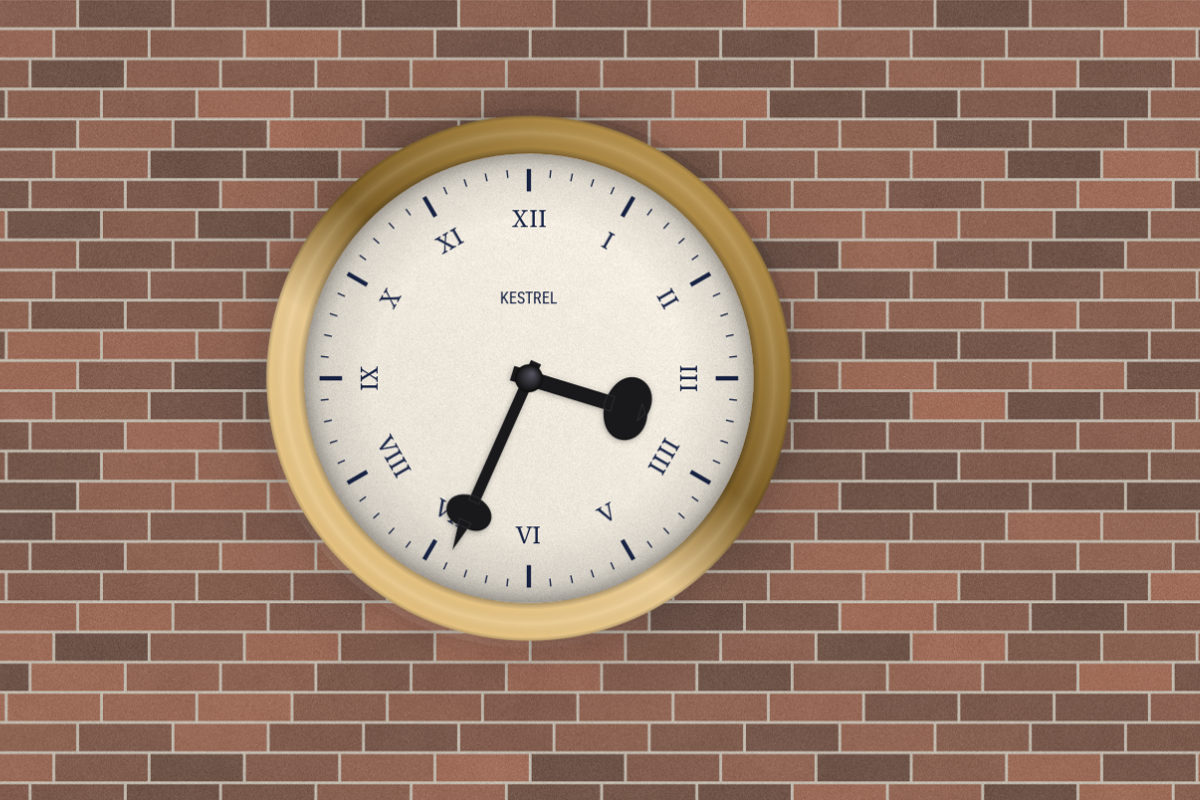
3:34
